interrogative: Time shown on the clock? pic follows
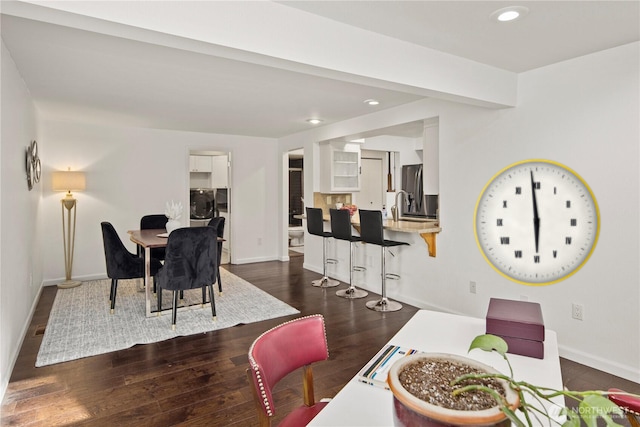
5:59
